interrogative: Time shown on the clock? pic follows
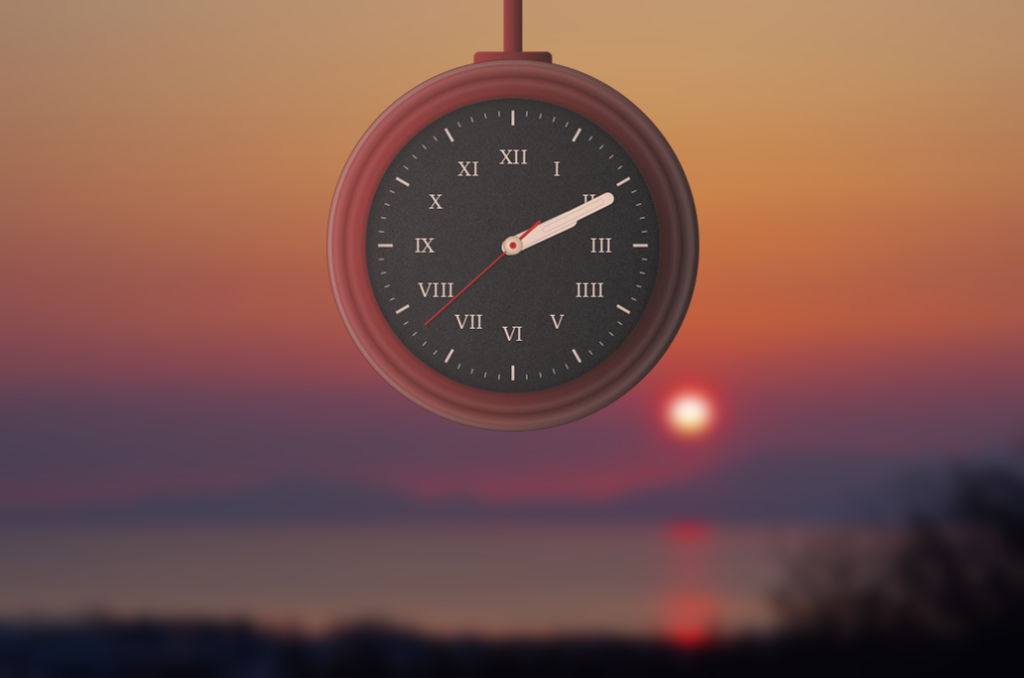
2:10:38
